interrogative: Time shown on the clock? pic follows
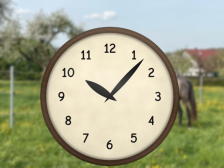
10:07
